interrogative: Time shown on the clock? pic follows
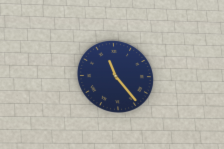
11:24
